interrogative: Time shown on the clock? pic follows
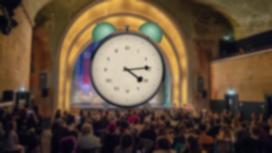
4:14
